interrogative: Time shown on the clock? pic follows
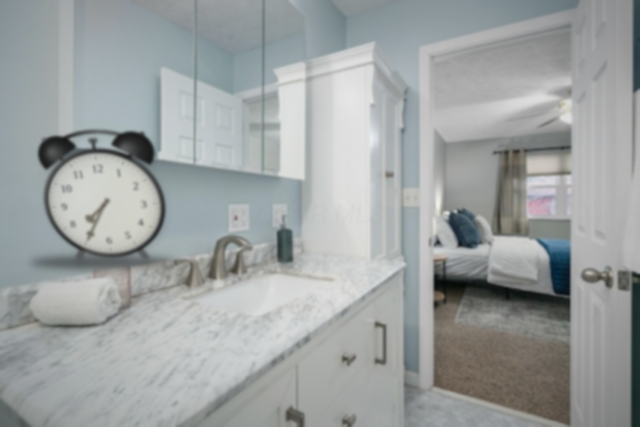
7:35
